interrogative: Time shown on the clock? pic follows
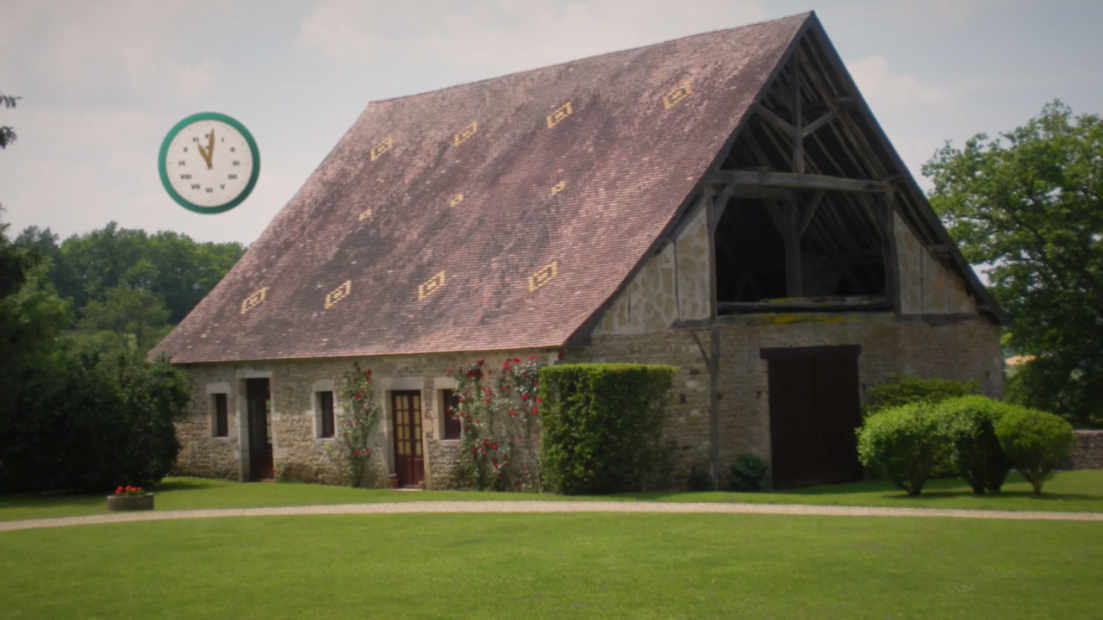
11:01
